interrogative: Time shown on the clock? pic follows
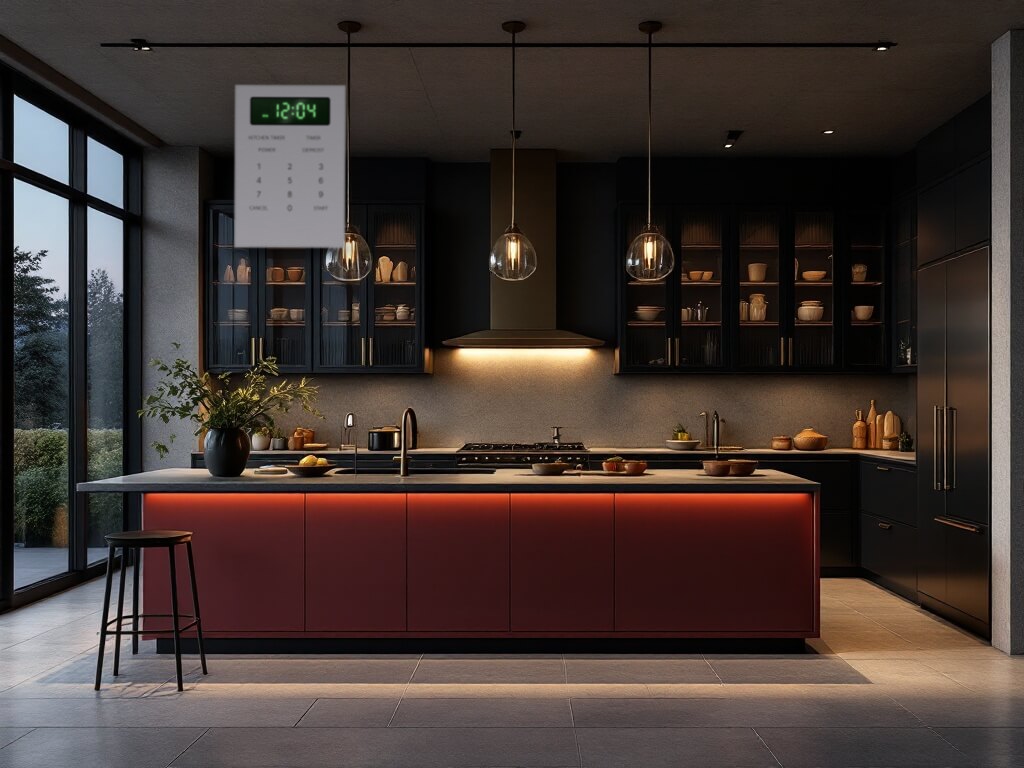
12:04
